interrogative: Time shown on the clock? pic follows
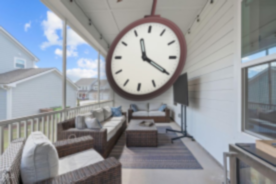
11:20
